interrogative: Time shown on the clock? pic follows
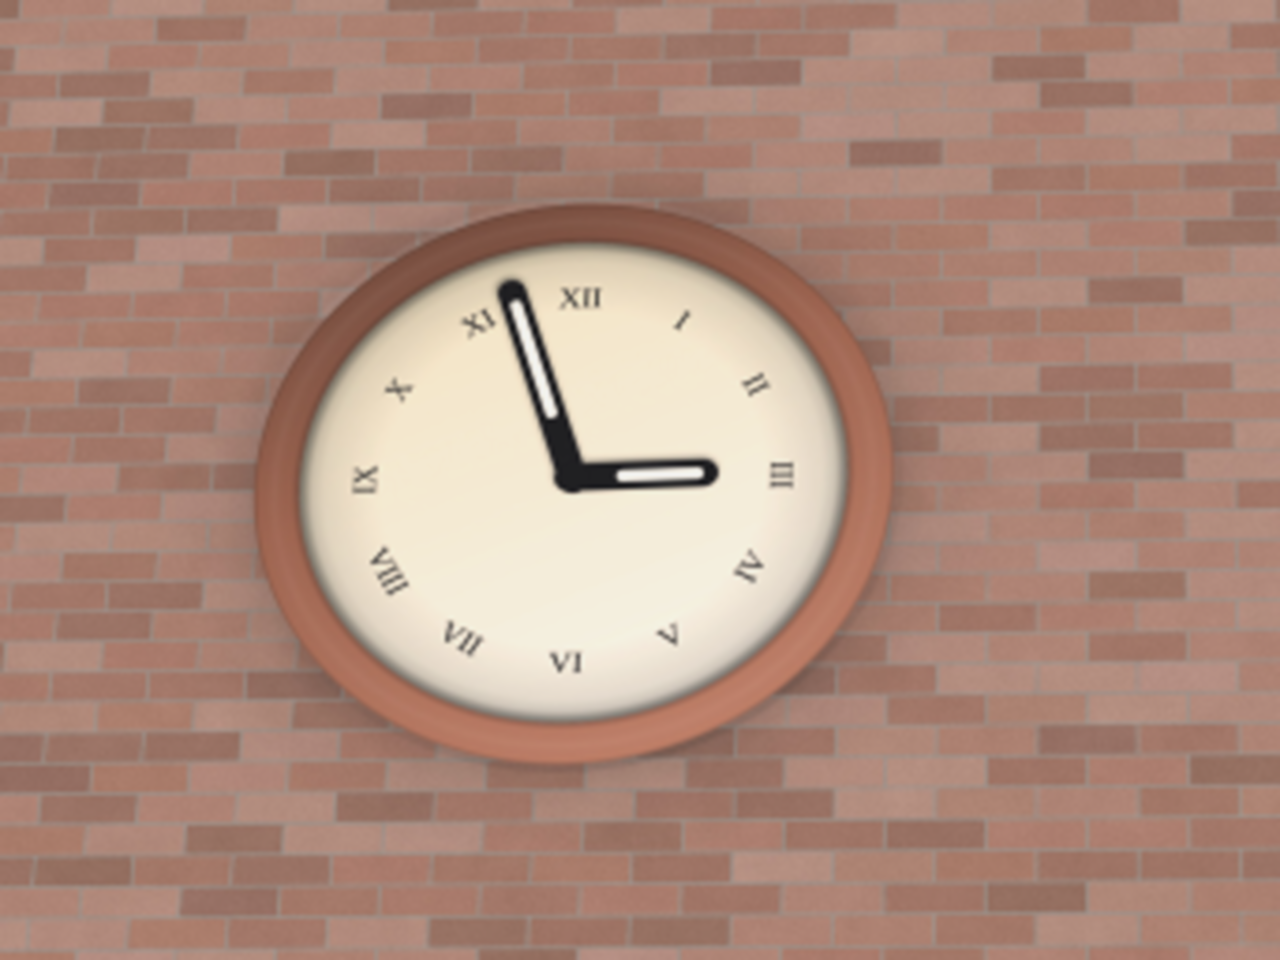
2:57
